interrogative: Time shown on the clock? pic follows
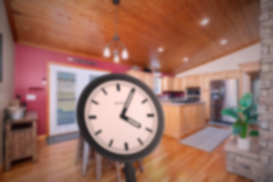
4:05
